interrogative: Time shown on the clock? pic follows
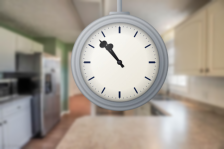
10:53
